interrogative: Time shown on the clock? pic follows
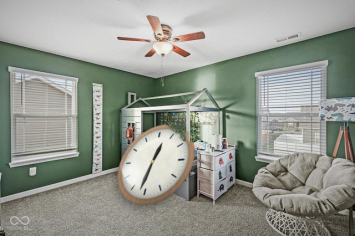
12:32
